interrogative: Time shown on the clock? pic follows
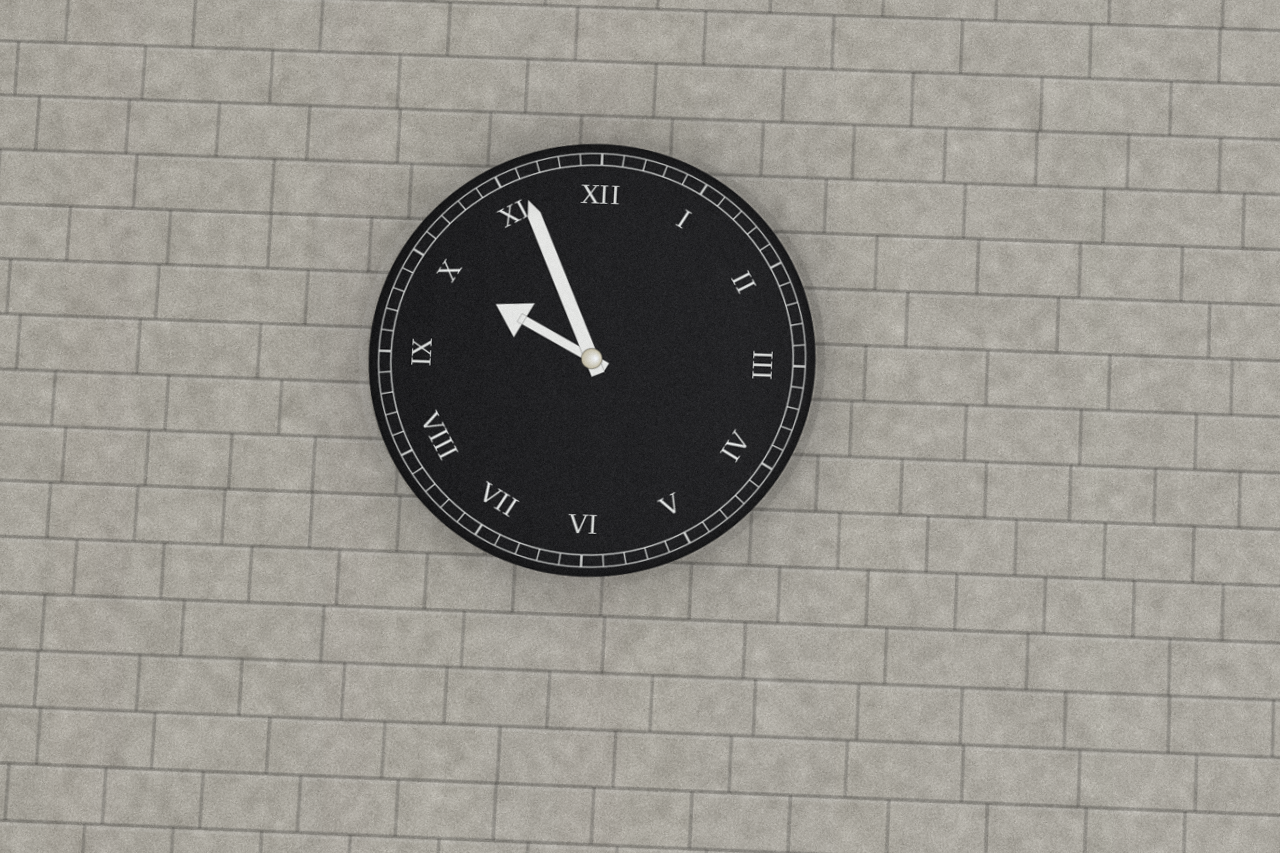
9:56
